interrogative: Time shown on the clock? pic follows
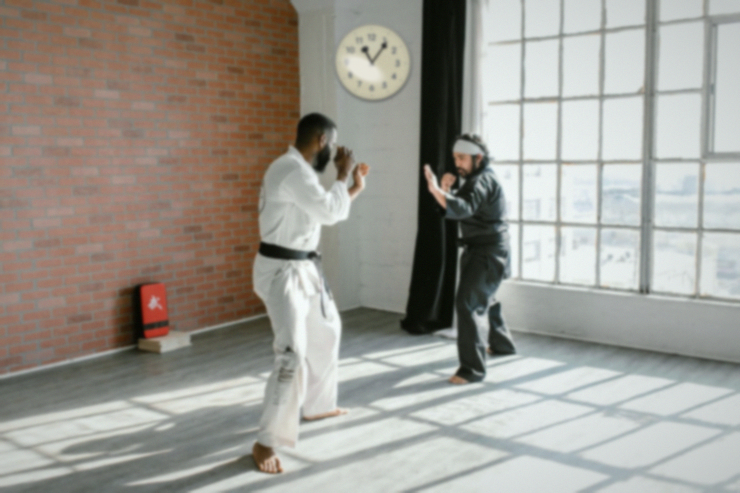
11:06
